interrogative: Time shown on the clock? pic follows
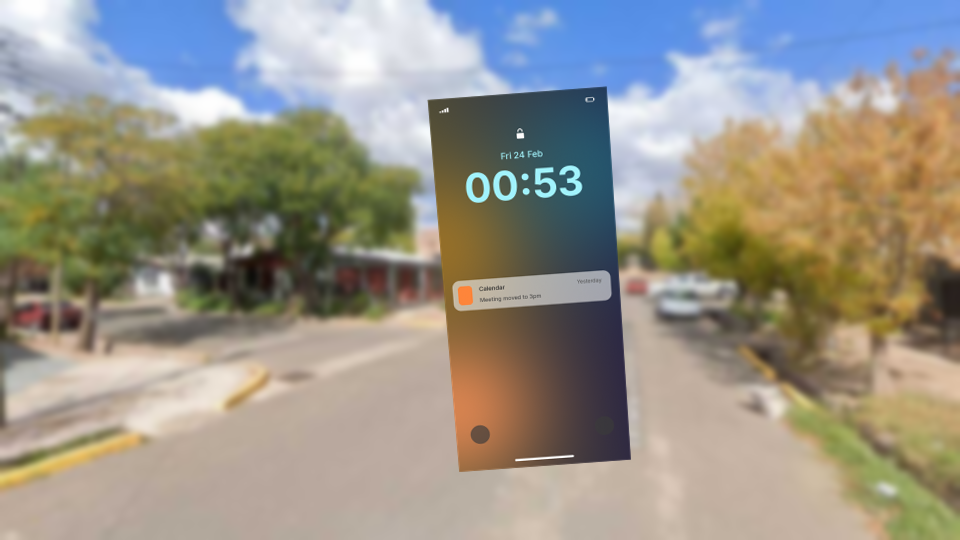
0:53
